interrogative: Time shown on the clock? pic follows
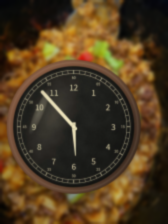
5:53
